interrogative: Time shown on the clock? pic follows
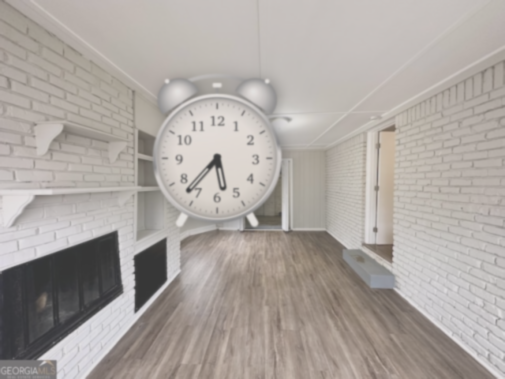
5:37
